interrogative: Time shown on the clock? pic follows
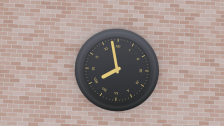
7:58
